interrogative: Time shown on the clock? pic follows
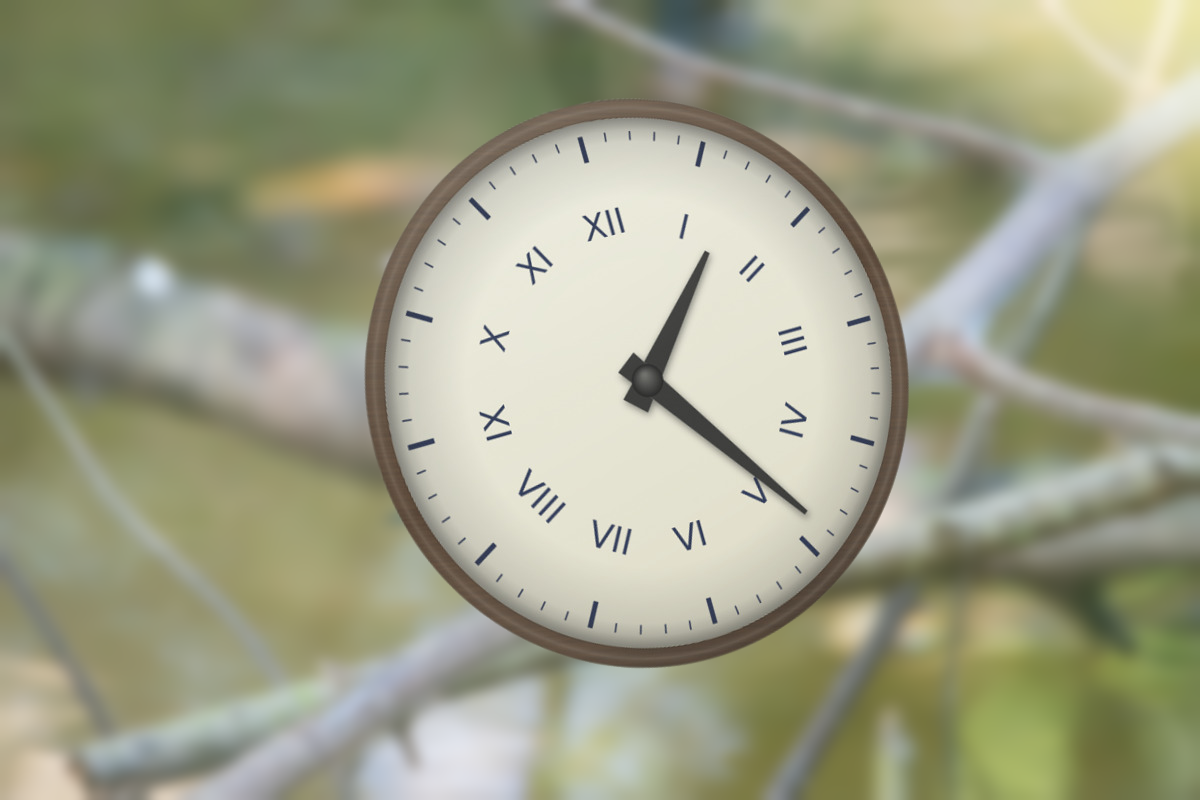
1:24
